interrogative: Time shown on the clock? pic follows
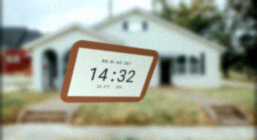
14:32
